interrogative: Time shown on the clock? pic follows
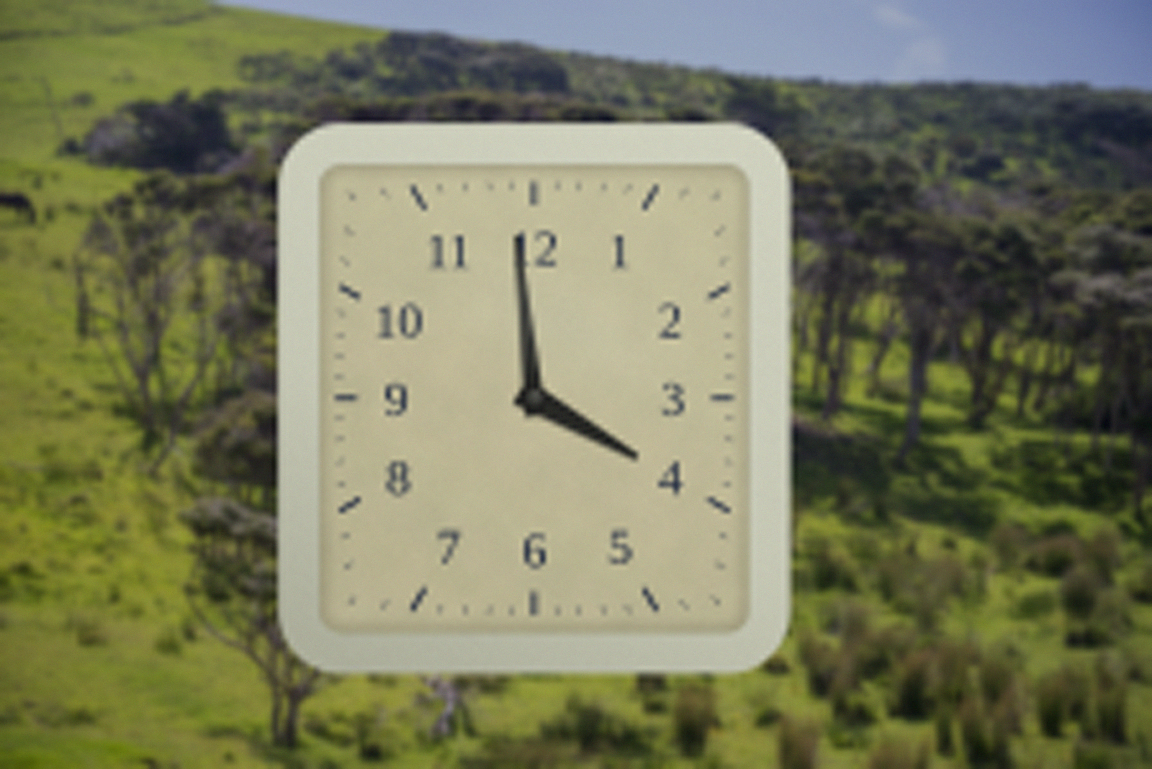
3:59
